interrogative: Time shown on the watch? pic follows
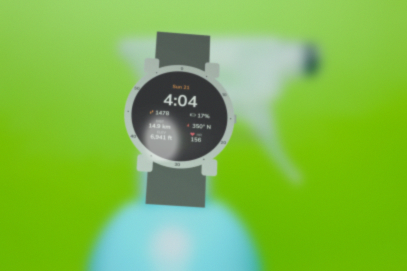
4:04
